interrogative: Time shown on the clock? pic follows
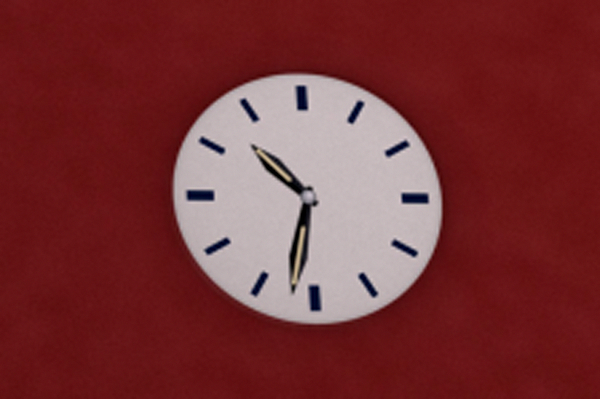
10:32
